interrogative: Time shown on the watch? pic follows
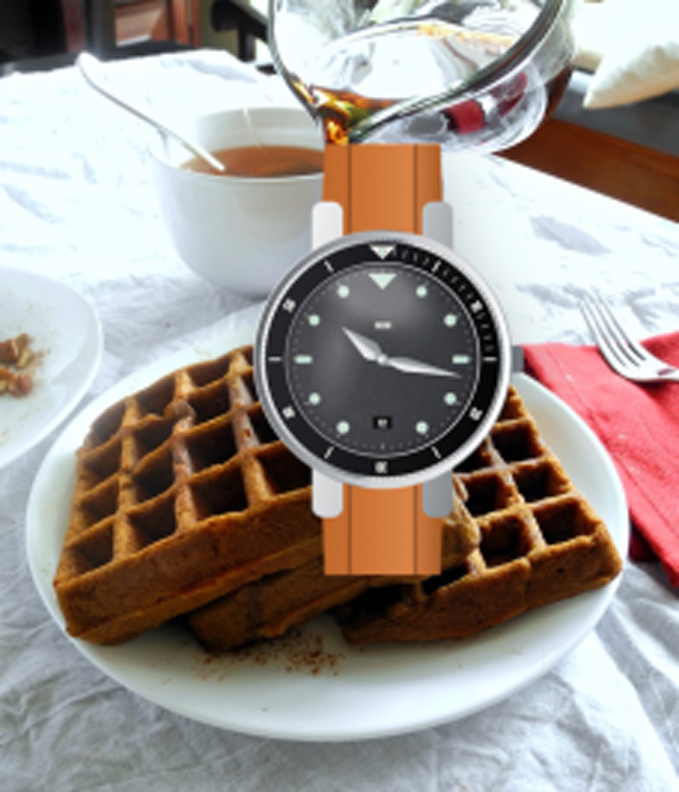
10:17
